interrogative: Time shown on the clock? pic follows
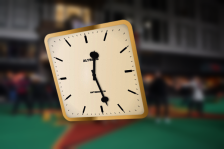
12:28
